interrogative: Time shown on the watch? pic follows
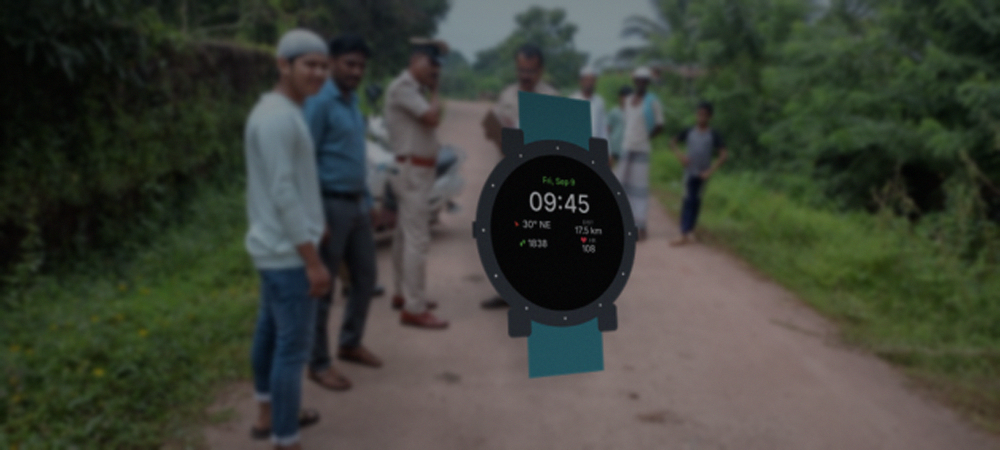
9:45
